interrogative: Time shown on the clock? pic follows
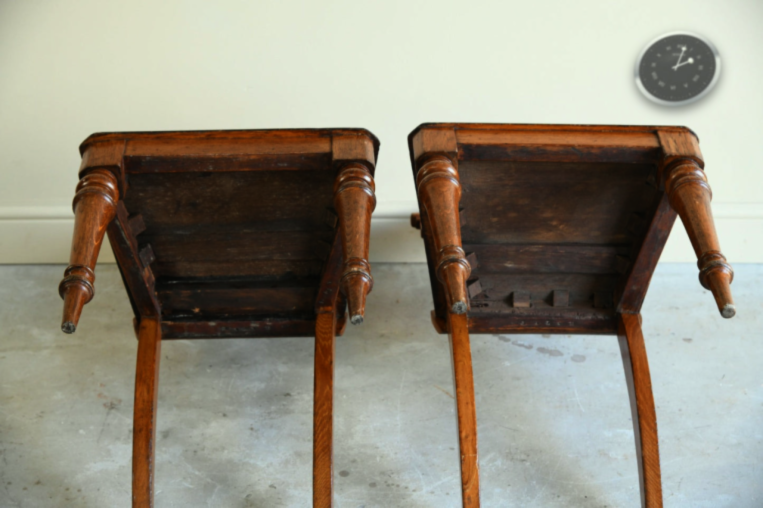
2:02
